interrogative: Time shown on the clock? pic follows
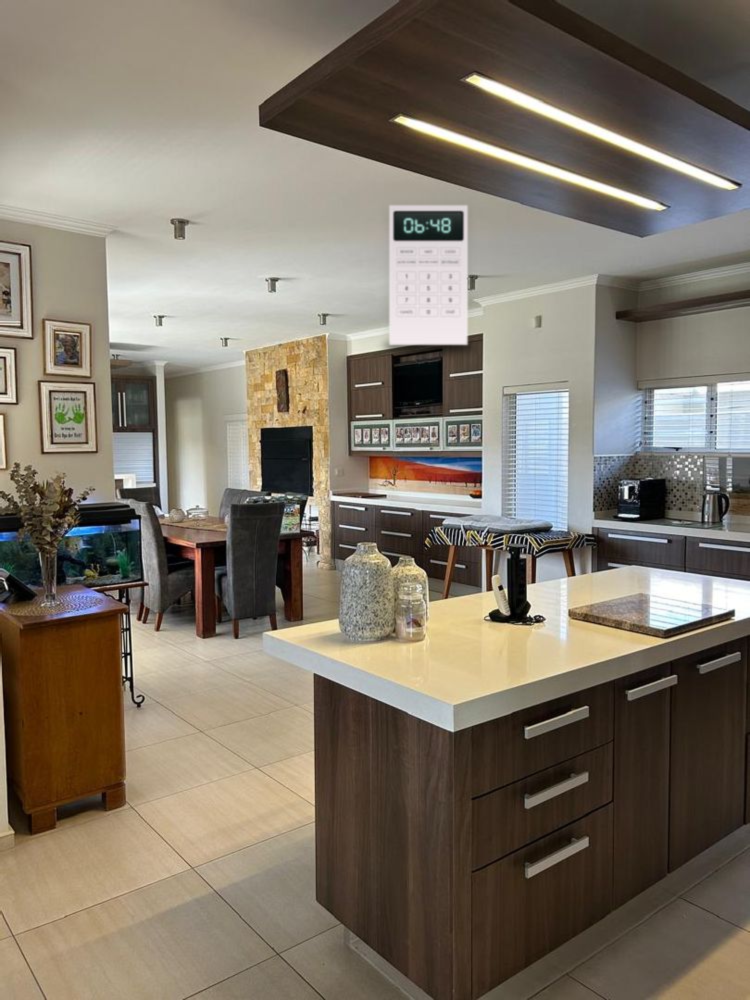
6:48
